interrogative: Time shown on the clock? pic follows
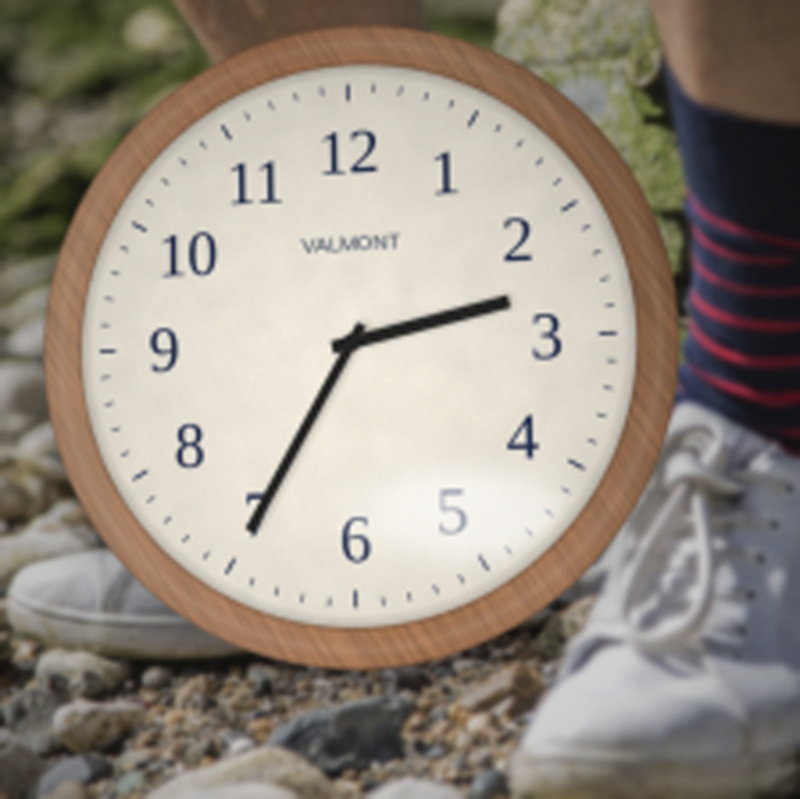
2:35
